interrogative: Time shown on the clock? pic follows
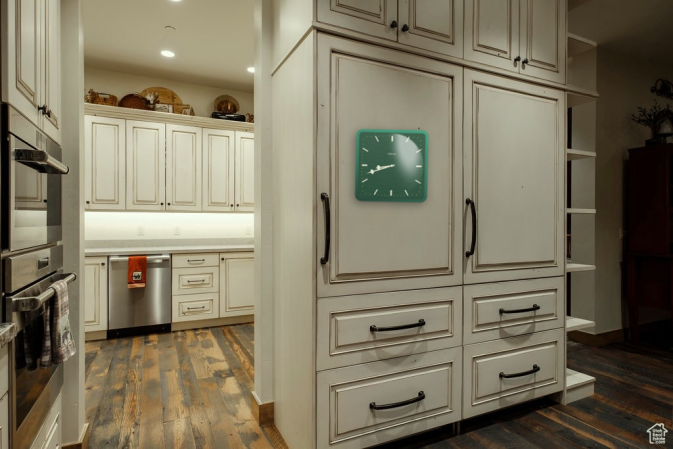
8:42
